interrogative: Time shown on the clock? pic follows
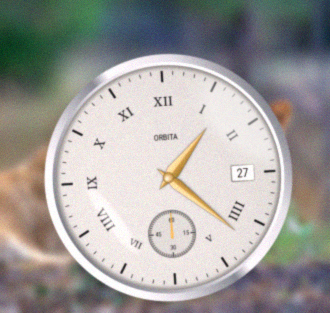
1:22
